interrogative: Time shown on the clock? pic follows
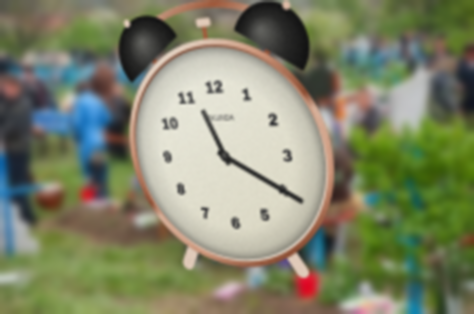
11:20
